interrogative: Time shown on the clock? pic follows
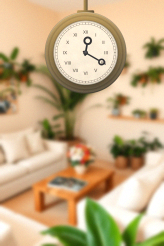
12:20
